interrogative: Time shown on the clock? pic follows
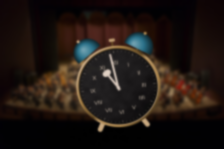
10:59
